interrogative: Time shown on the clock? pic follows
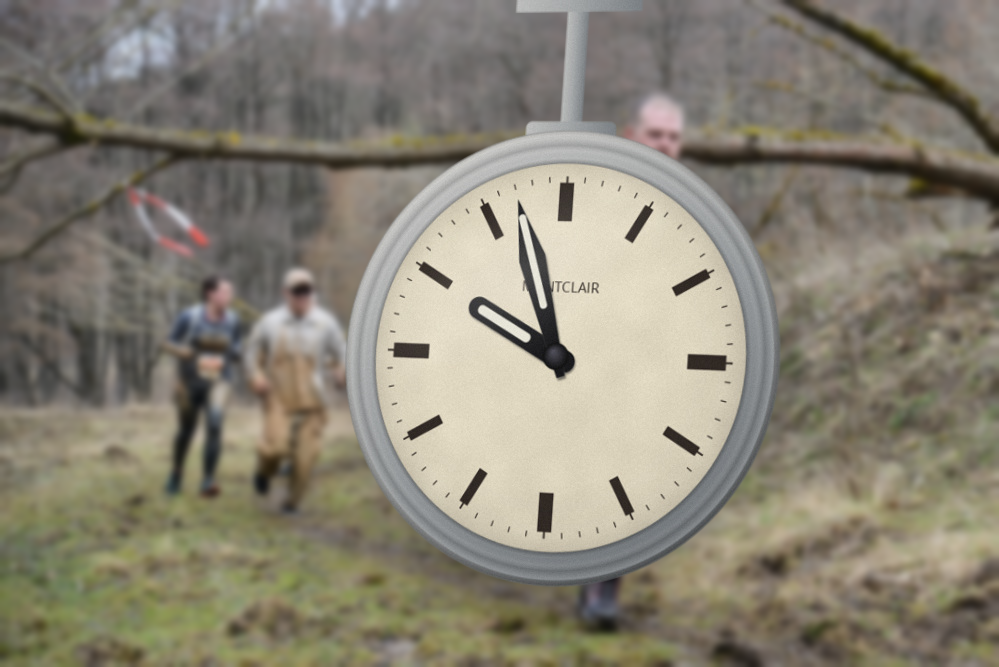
9:57
